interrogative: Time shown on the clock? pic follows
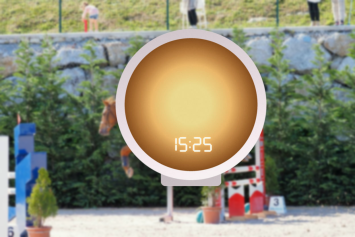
15:25
